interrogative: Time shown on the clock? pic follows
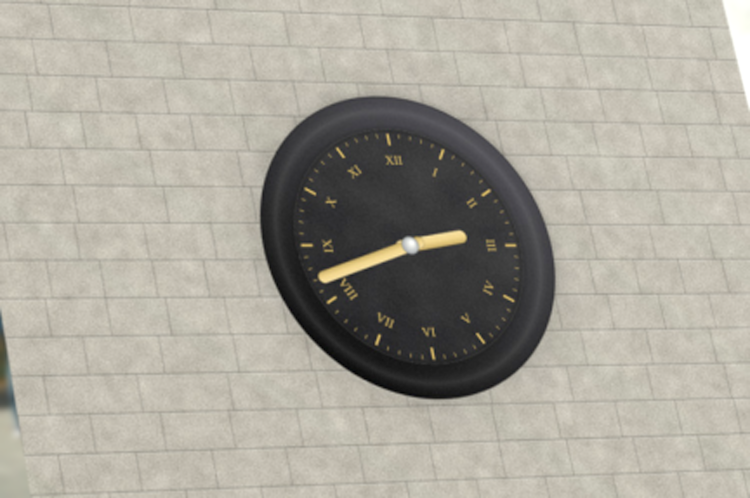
2:42
